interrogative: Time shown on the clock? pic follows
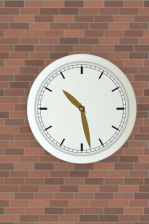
10:28
